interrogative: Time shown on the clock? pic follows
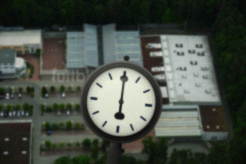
6:00
